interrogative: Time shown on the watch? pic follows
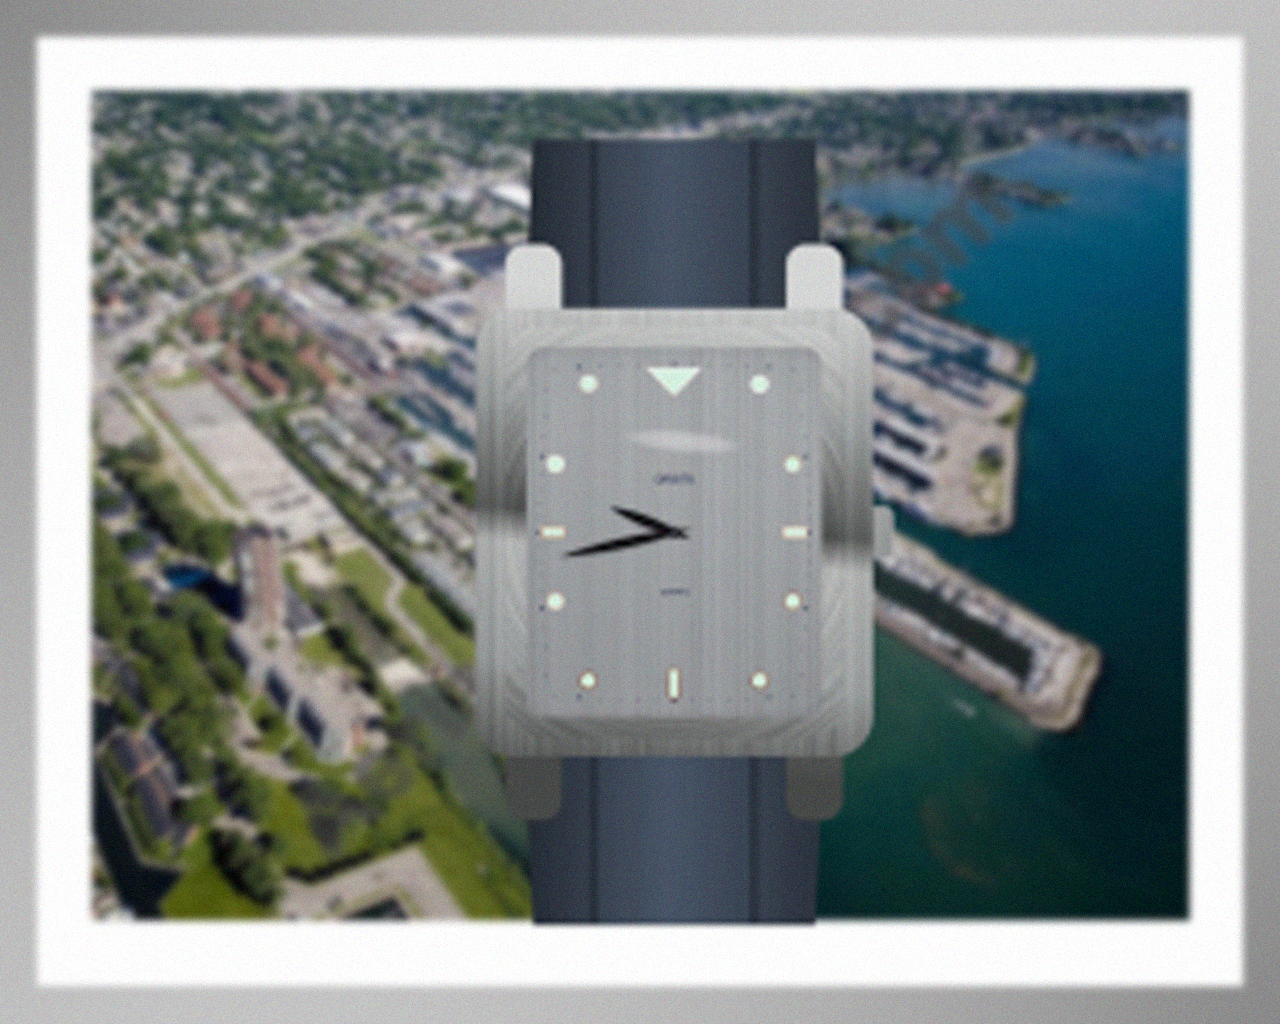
9:43
